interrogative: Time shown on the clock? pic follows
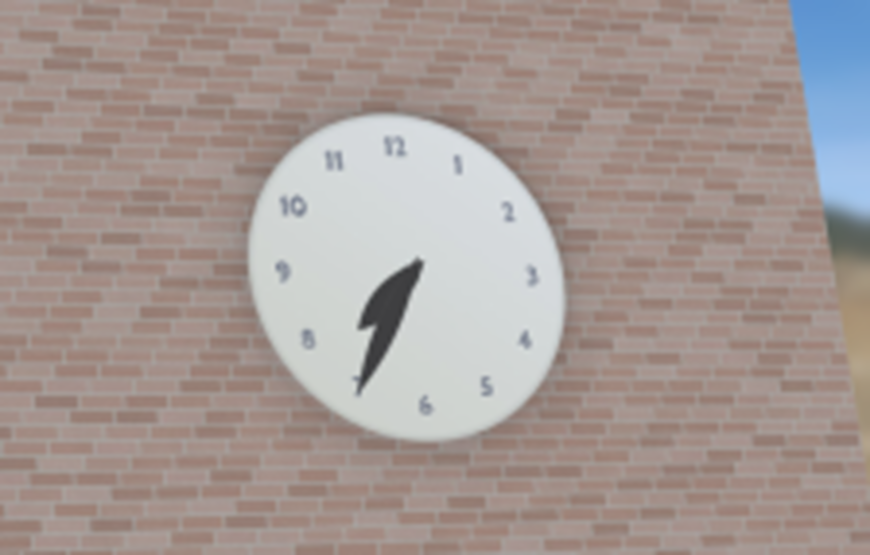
7:35
